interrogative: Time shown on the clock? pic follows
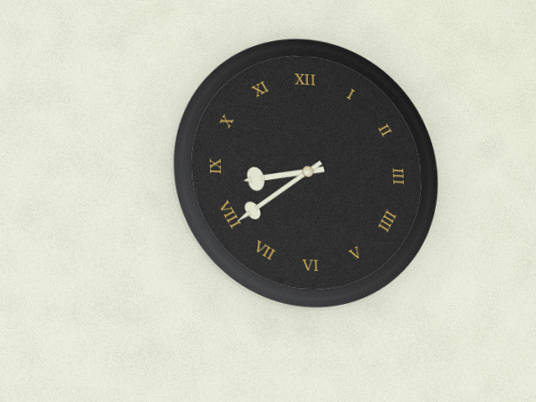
8:39
